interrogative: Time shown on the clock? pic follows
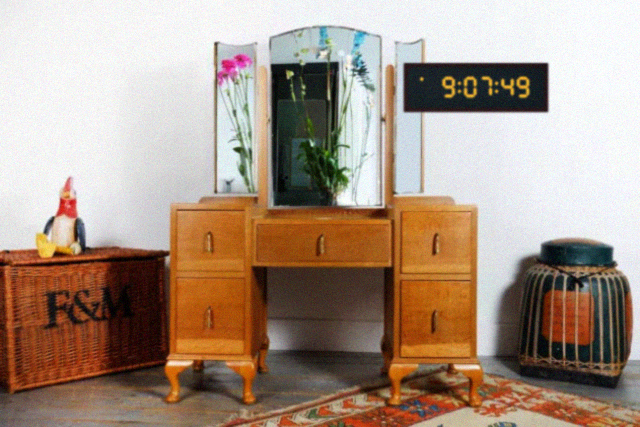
9:07:49
